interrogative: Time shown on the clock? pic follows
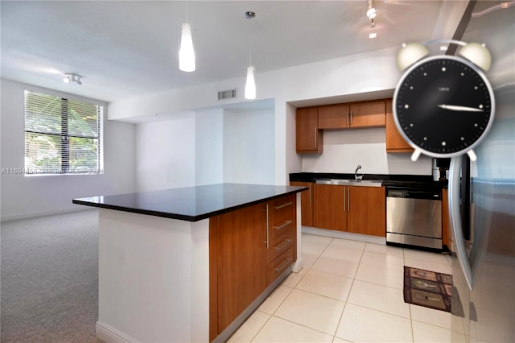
3:16
